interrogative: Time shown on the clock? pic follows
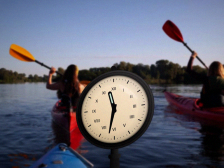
11:32
